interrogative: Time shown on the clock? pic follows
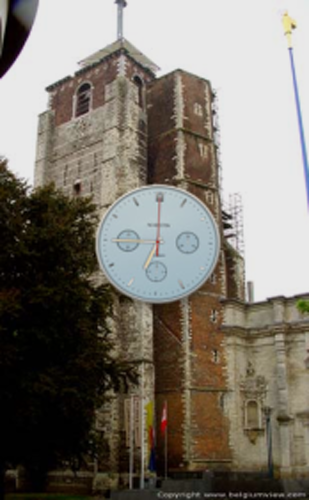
6:45
